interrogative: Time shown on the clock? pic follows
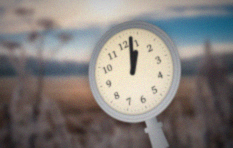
1:03
